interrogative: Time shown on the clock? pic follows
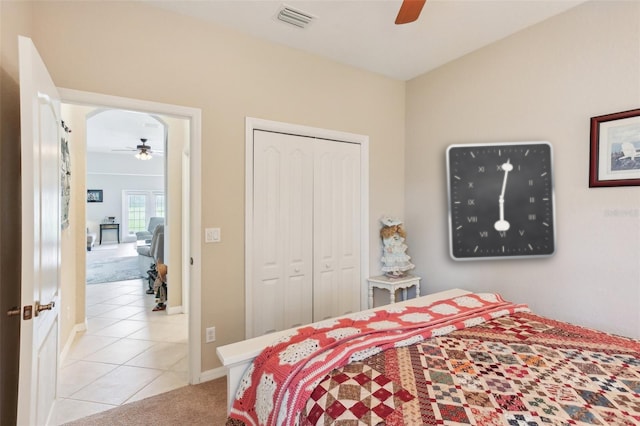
6:02
